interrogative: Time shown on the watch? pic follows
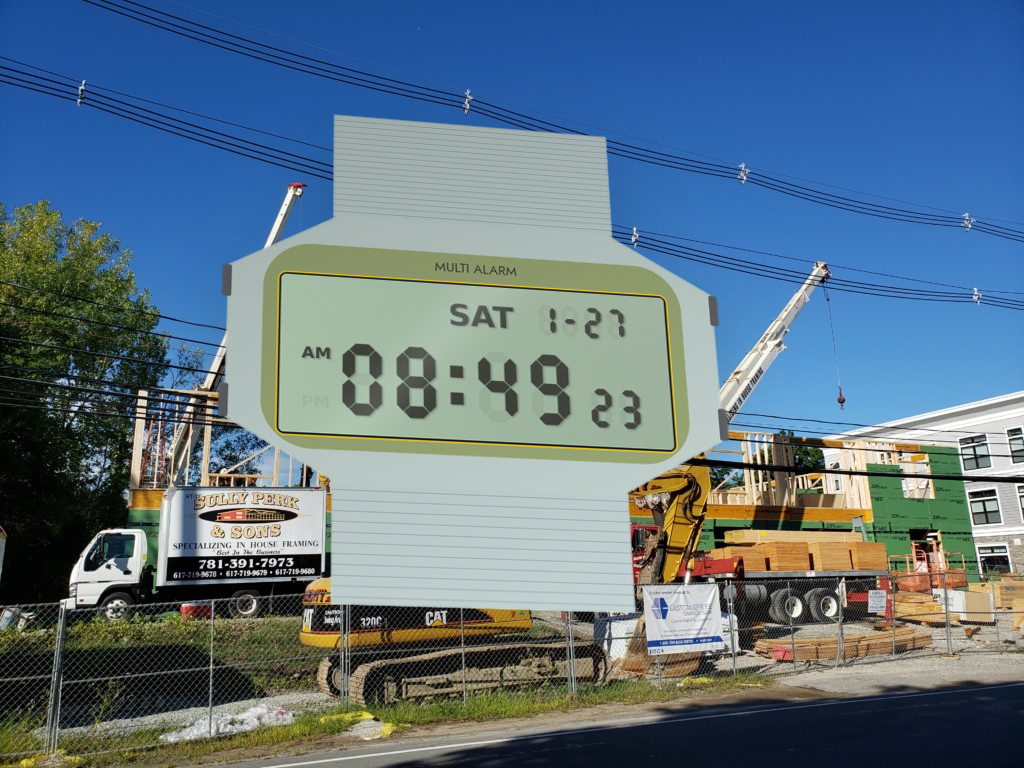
8:49:23
